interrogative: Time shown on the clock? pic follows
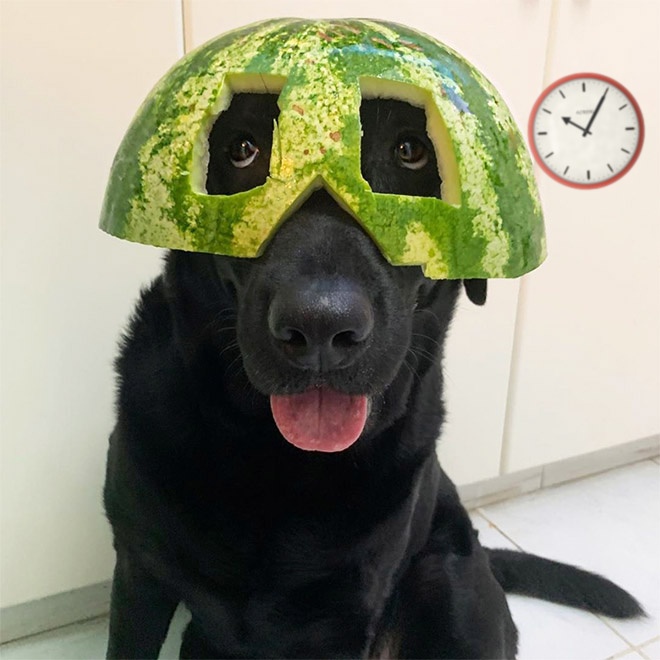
10:05
